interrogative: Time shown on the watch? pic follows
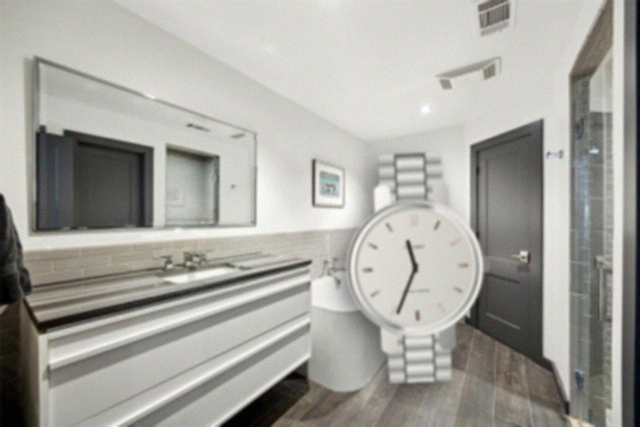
11:34
